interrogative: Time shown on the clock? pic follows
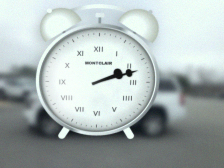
2:12
